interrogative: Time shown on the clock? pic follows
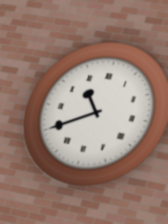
10:40
